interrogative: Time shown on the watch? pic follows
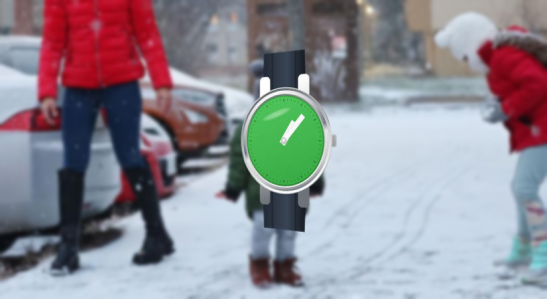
1:07
